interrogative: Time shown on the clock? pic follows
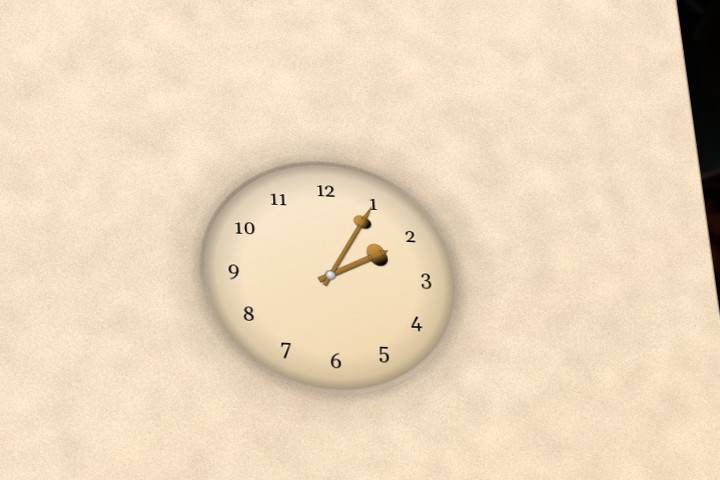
2:05
